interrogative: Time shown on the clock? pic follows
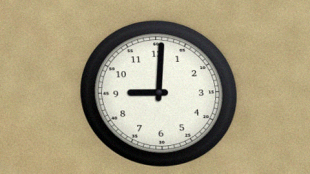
9:01
